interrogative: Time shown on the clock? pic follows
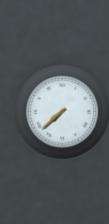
7:38
